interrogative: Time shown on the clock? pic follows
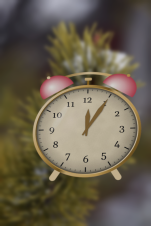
12:05
